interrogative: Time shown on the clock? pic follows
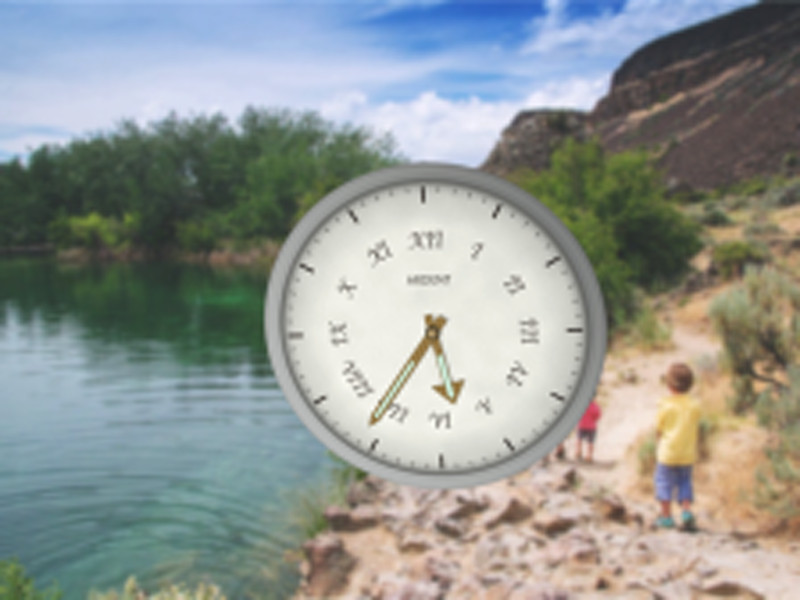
5:36
